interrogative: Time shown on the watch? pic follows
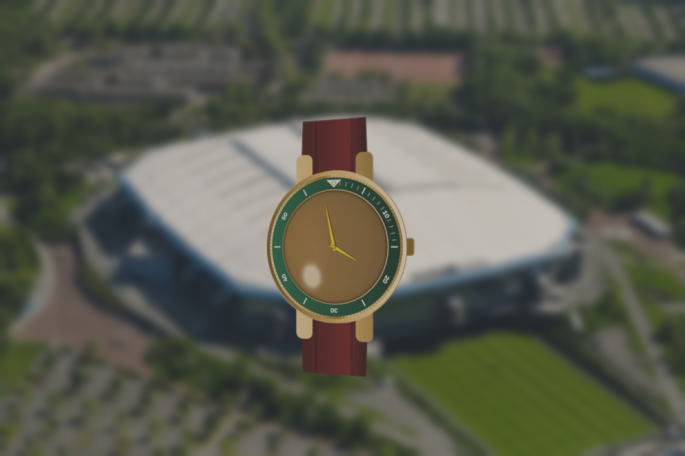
3:58
